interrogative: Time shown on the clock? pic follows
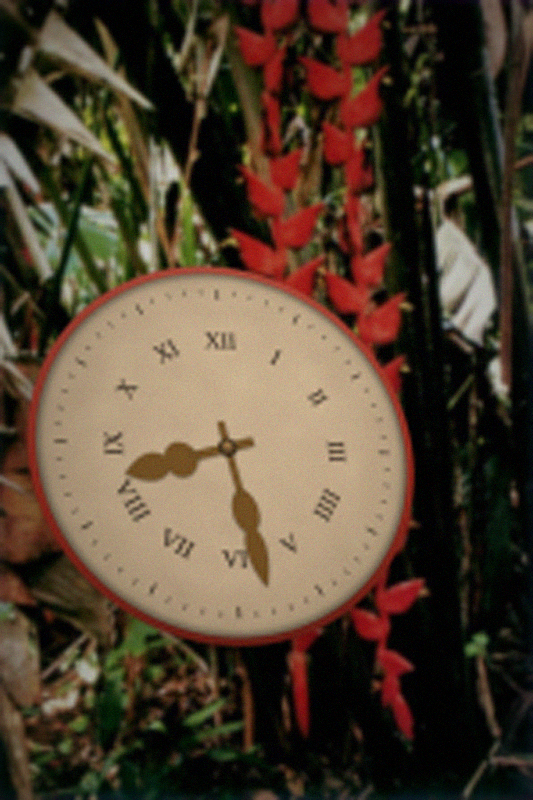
8:28
